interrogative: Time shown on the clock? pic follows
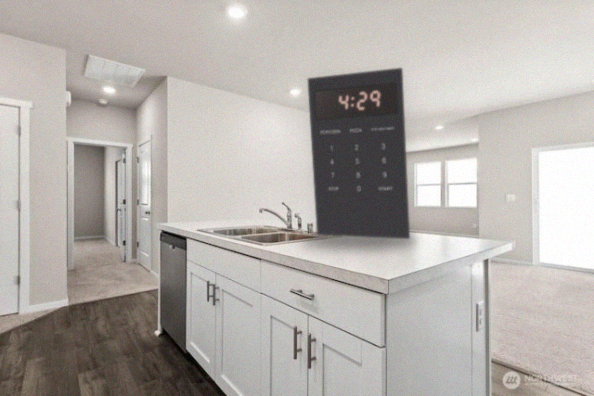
4:29
